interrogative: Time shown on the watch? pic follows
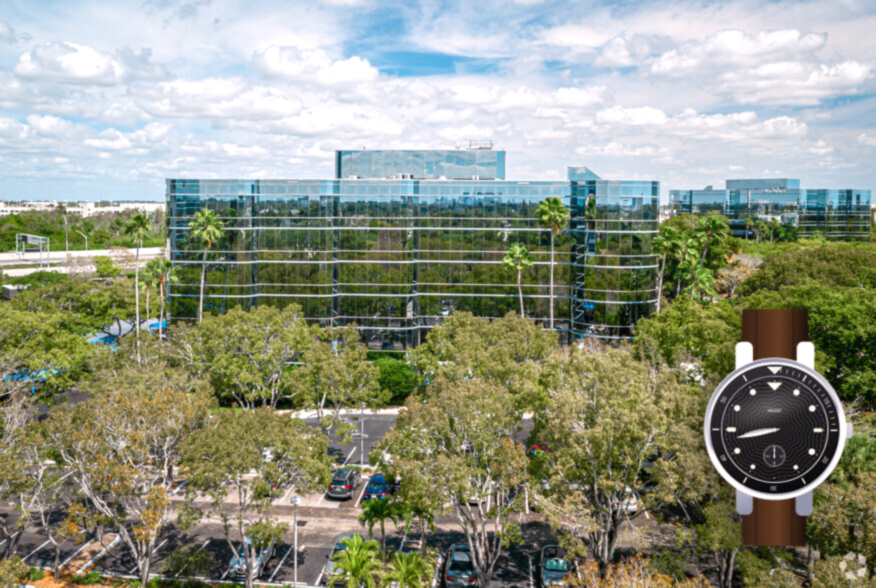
8:43
